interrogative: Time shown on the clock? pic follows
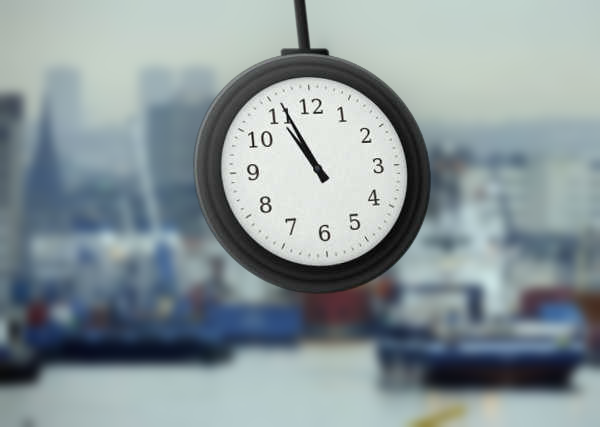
10:56
